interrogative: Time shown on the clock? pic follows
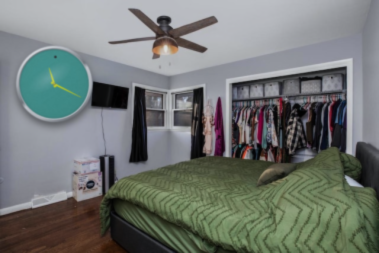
11:19
